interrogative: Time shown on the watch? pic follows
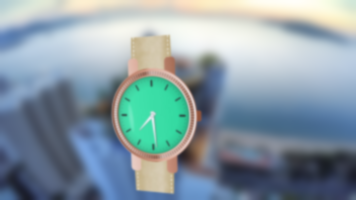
7:29
